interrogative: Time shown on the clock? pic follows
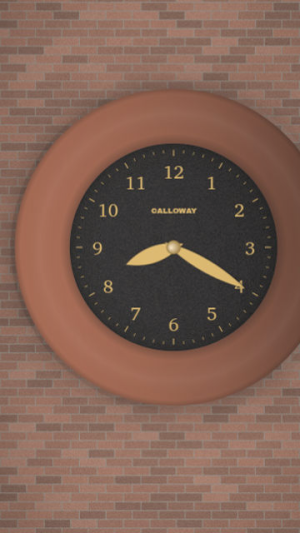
8:20
